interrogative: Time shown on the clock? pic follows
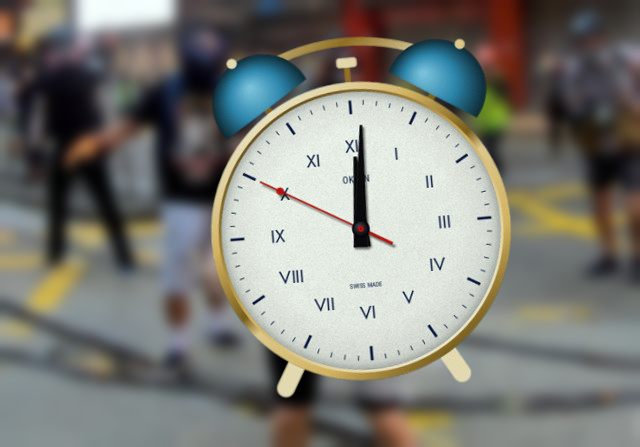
12:00:50
